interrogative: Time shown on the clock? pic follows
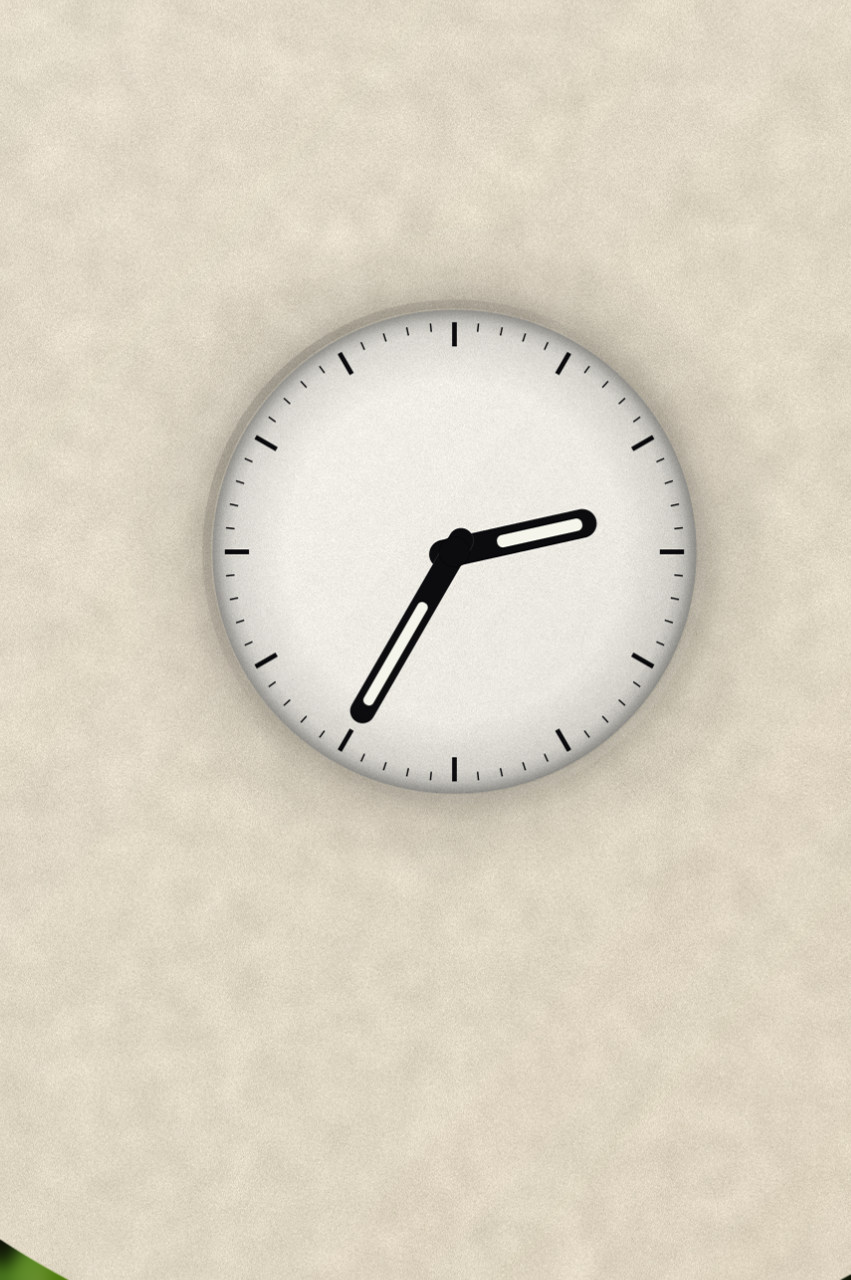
2:35
